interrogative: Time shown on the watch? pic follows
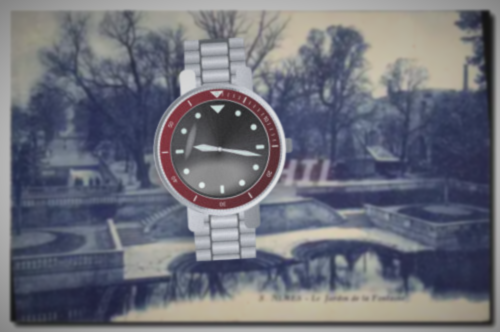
9:17
